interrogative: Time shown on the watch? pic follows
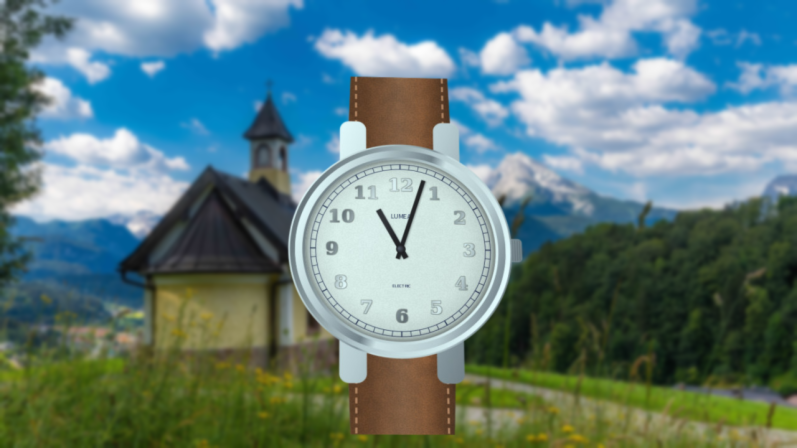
11:03
